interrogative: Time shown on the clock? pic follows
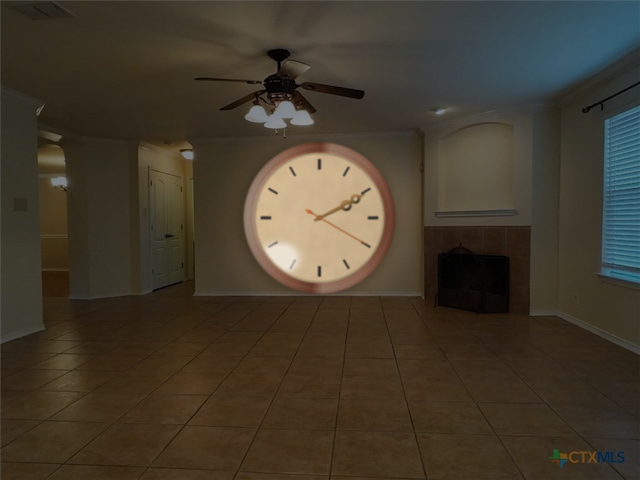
2:10:20
